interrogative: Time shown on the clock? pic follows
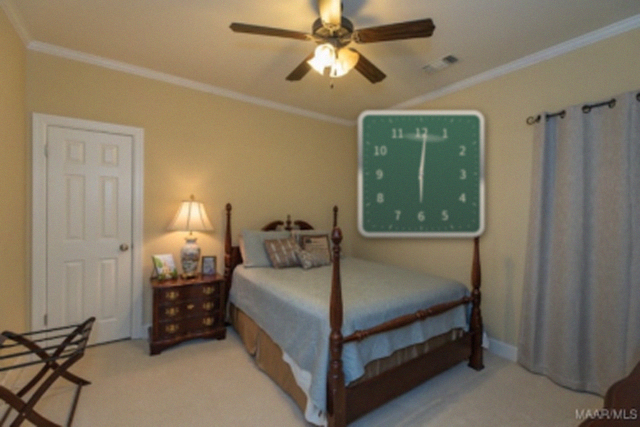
6:01
